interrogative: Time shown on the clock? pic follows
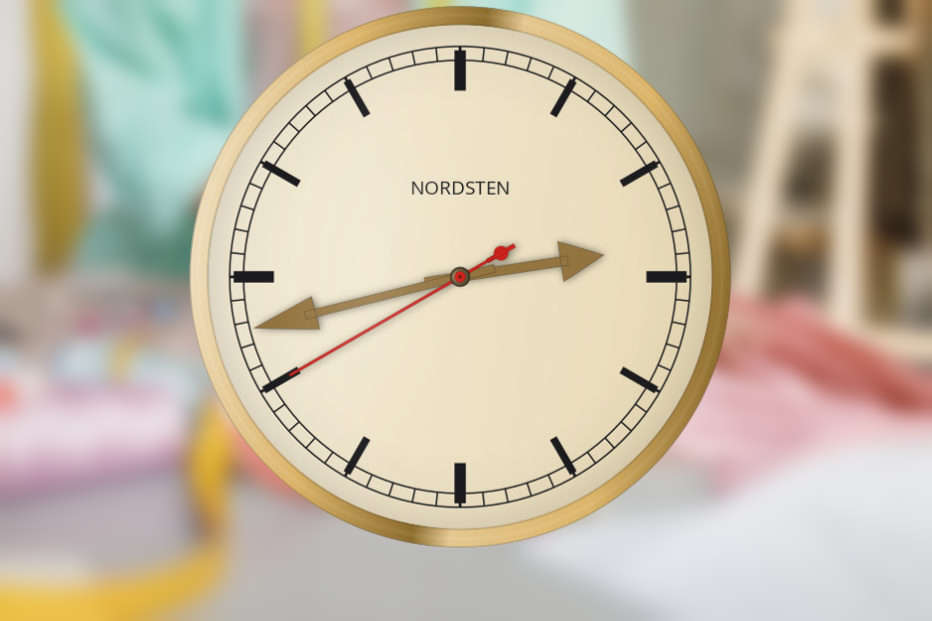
2:42:40
